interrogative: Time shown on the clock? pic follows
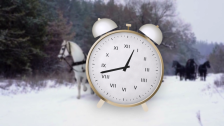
12:42
